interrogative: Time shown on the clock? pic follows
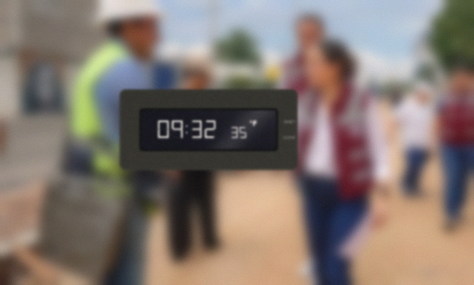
9:32
